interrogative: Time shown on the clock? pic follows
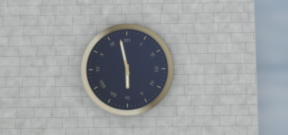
5:58
